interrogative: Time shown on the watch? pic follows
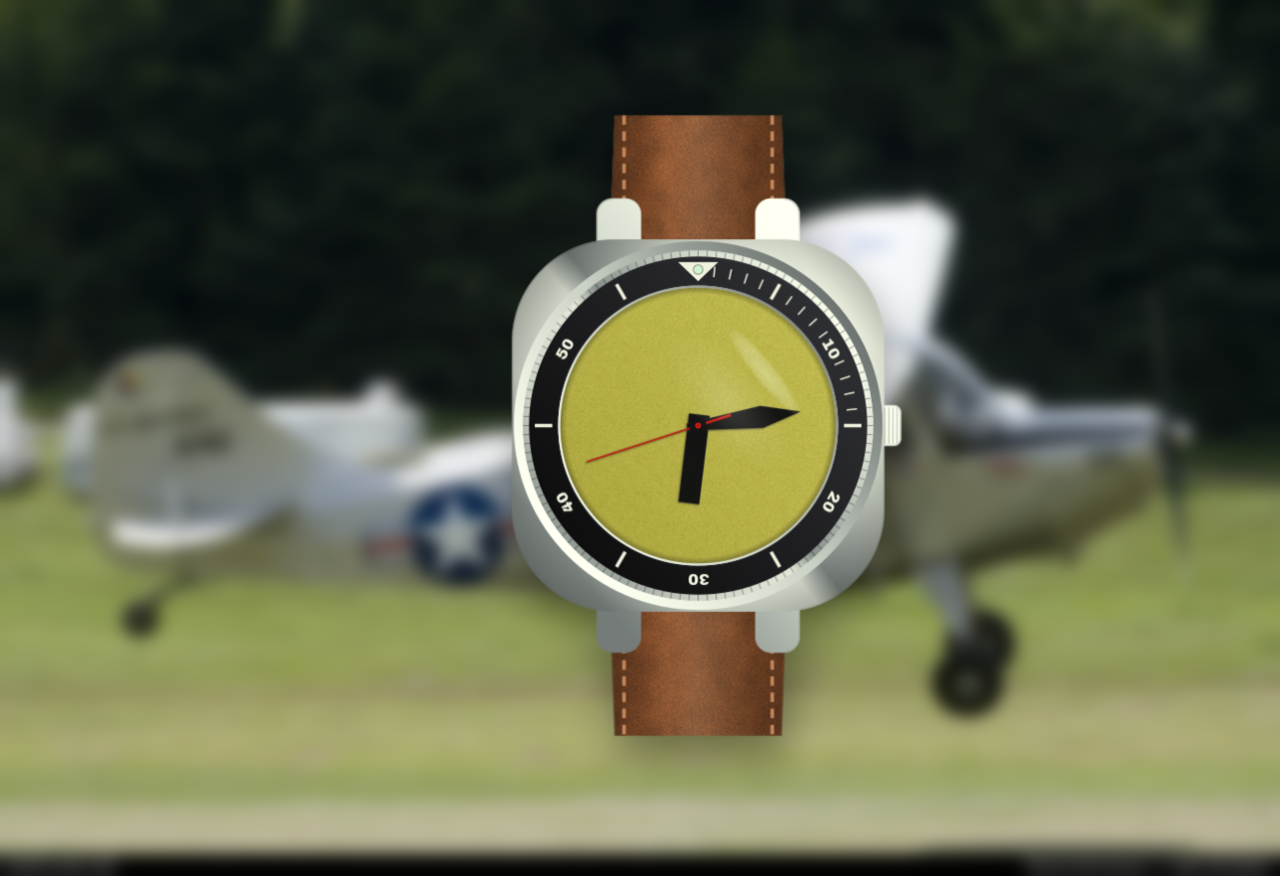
6:13:42
